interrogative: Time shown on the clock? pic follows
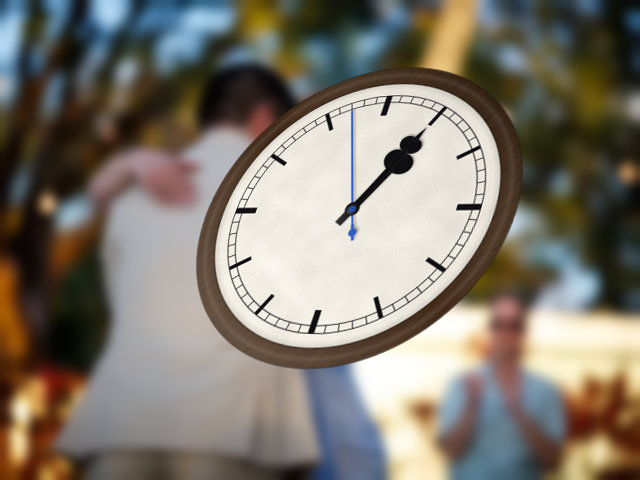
1:04:57
